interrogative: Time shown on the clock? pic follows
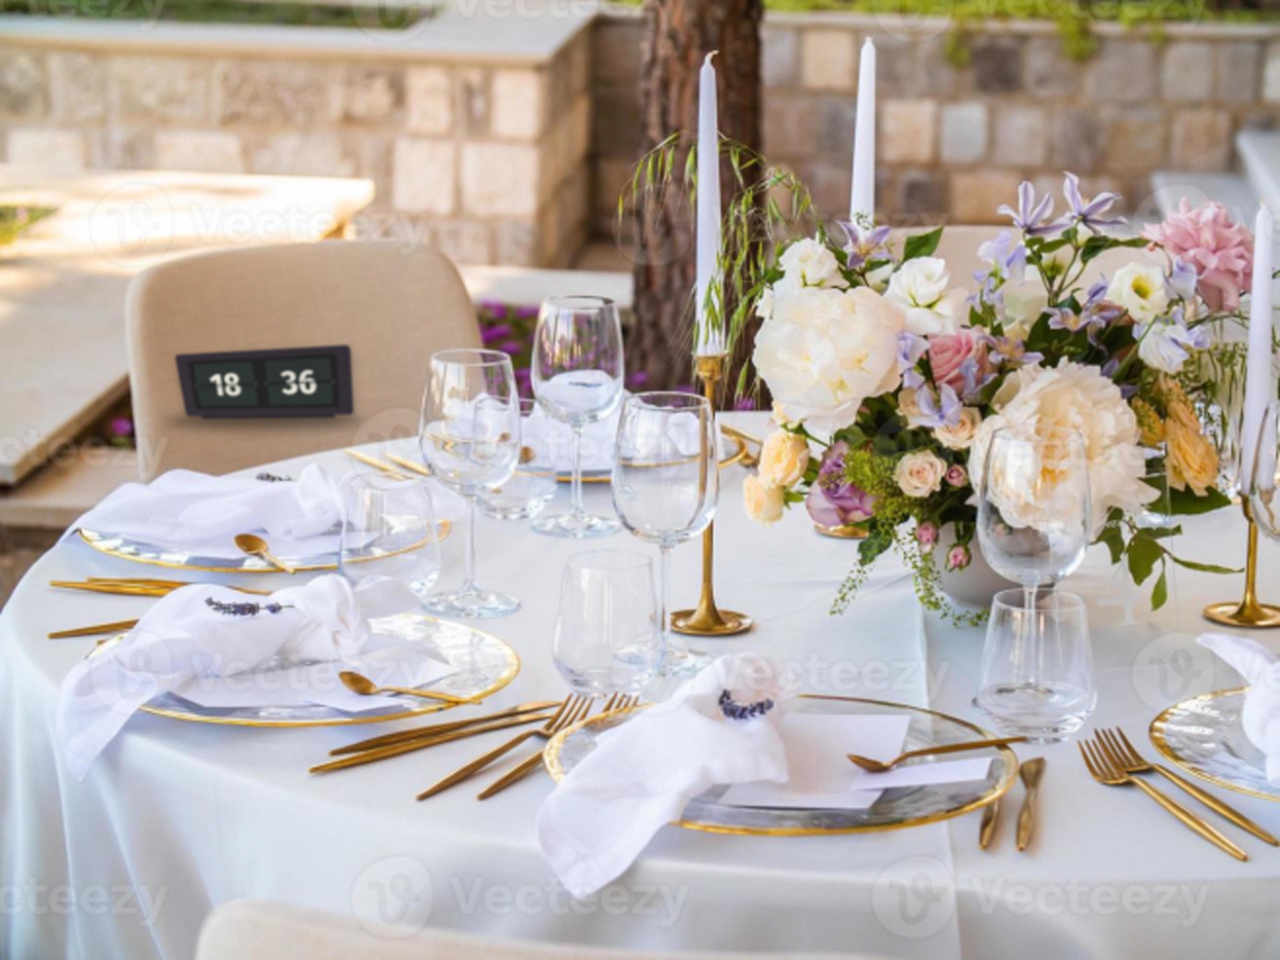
18:36
